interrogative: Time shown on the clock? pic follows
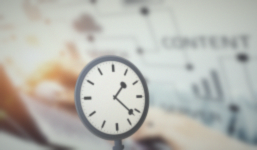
1:22
